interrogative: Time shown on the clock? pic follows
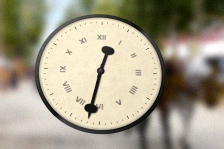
12:32
